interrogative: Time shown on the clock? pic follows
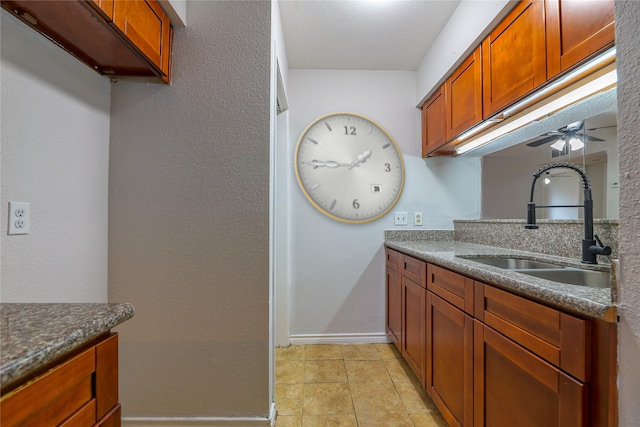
1:45
